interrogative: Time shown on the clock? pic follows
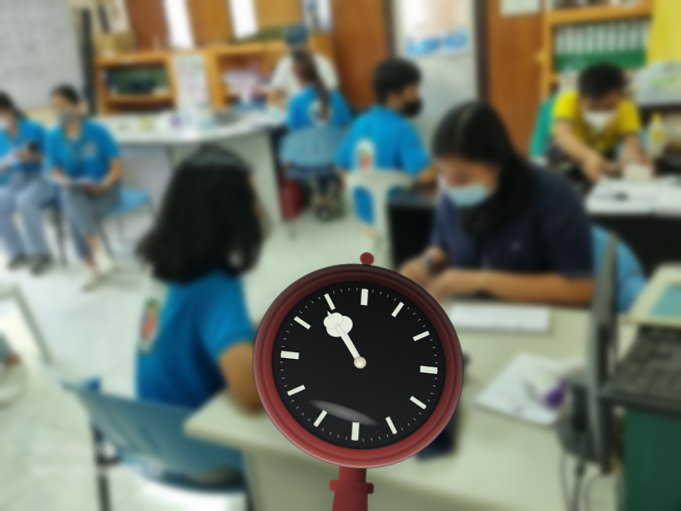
10:54
